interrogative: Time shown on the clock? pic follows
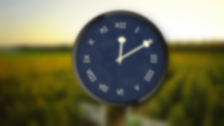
12:10
